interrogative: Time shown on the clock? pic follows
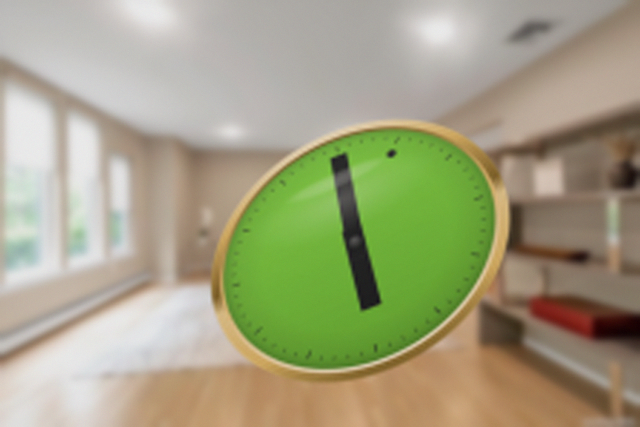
4:55
